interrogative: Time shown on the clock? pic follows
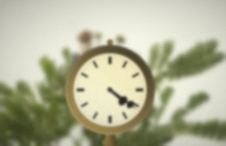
4:21
